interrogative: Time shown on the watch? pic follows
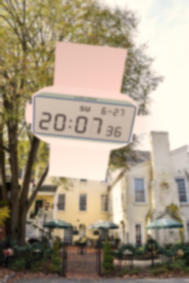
20:07:36
